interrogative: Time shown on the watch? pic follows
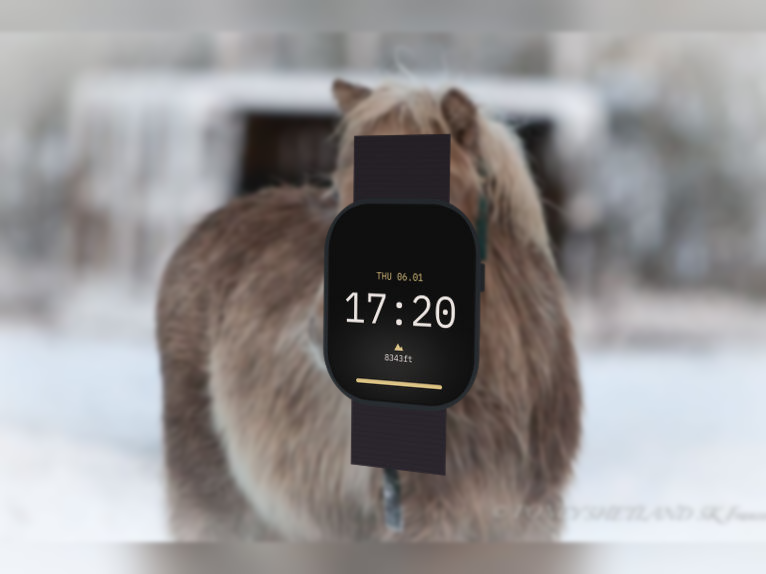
17:20
